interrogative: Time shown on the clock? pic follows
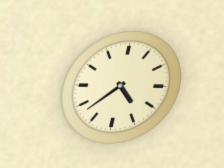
4:38
